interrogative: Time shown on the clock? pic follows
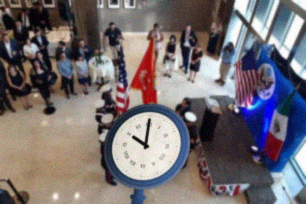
10:00
